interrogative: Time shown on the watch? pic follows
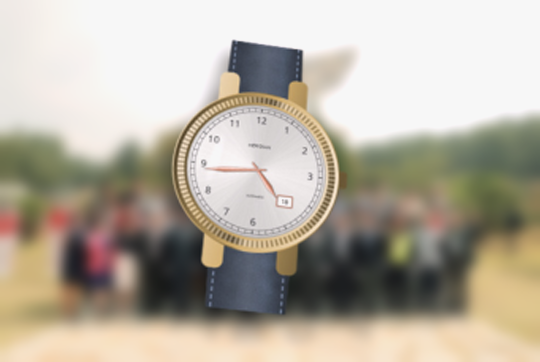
4:44
